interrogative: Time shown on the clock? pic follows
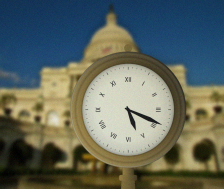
5:19
